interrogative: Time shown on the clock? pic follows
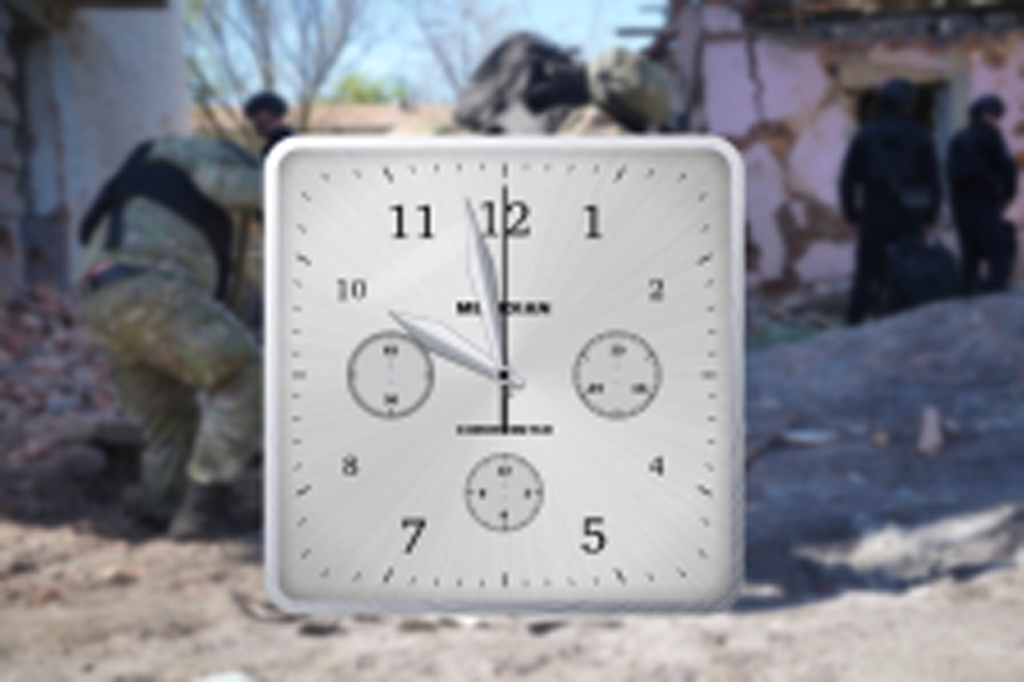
9:58
